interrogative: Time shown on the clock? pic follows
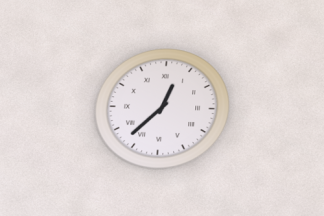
12:37
